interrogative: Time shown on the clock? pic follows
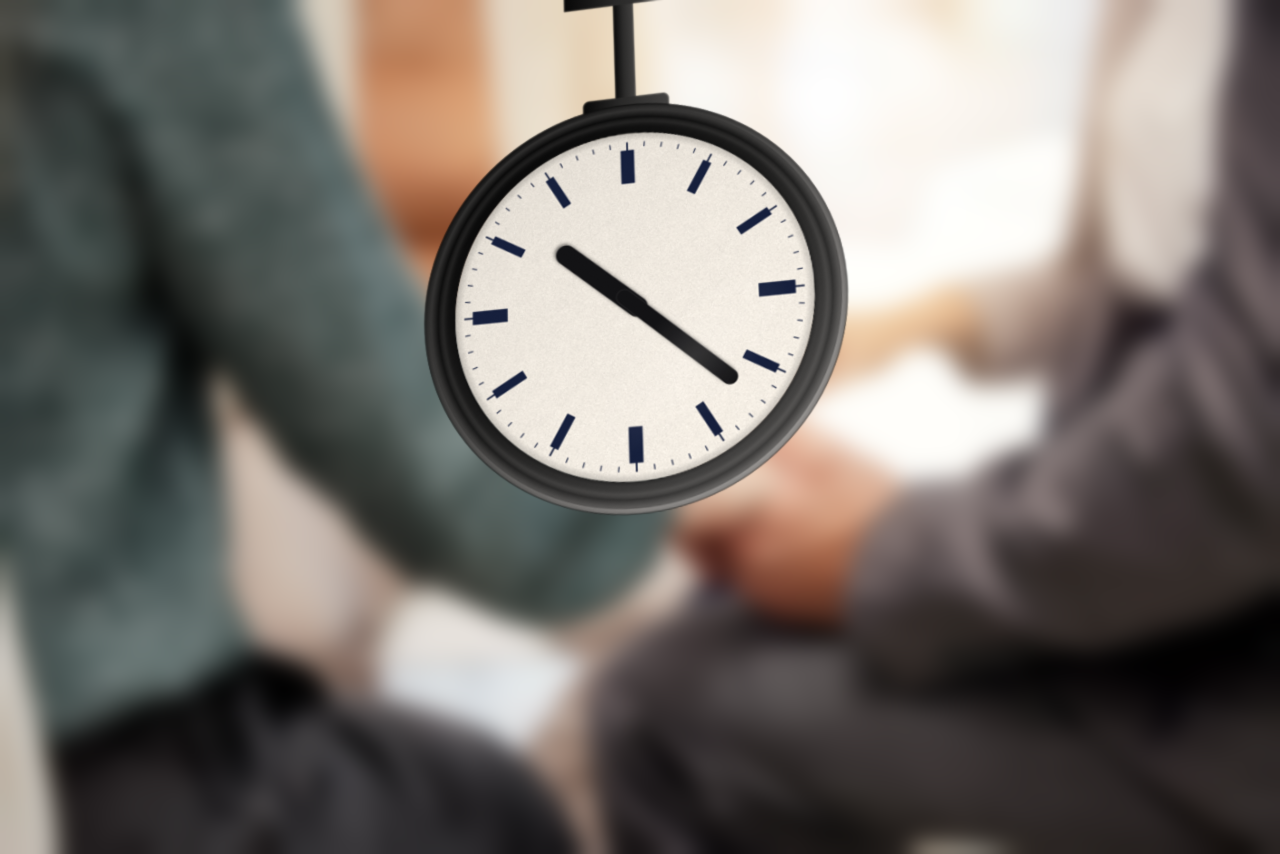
10:22
